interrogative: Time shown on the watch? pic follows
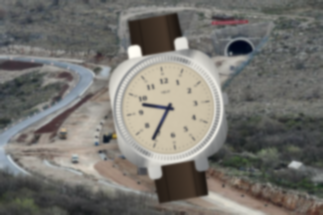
9:36
